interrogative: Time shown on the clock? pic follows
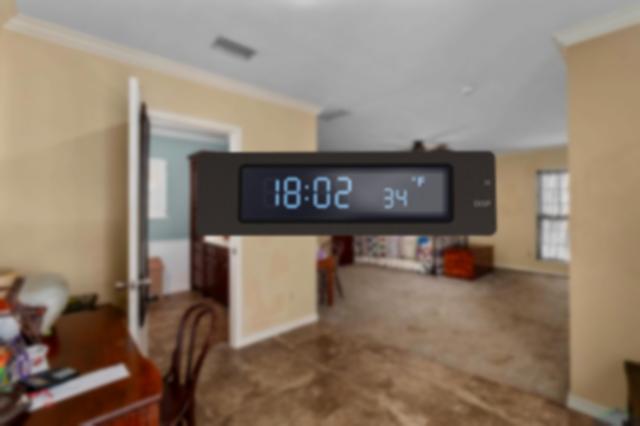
18:02
